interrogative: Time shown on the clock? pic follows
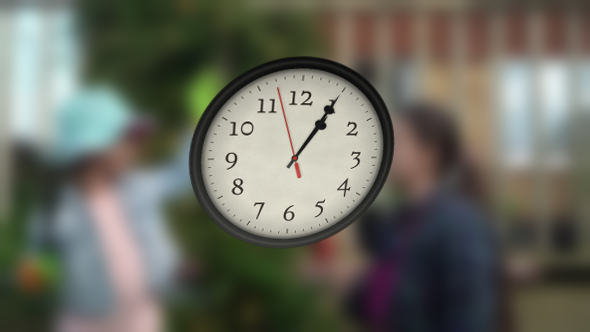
1:04:57
